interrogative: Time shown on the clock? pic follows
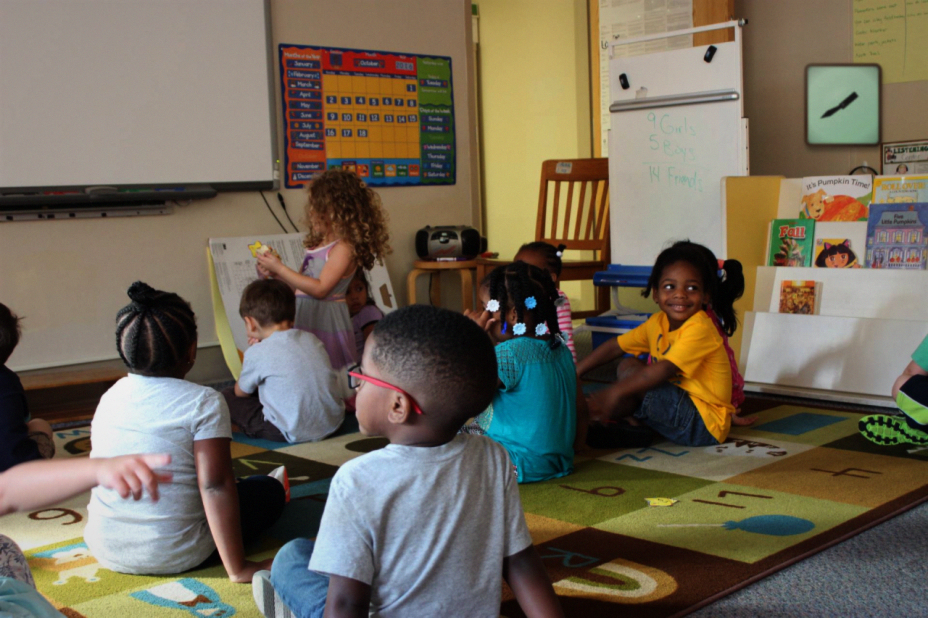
1:40
